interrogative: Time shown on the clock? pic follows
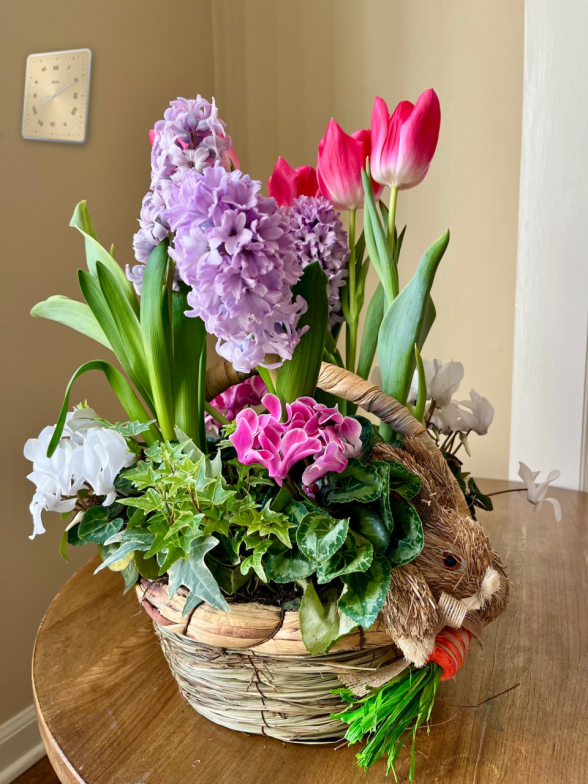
8:10
